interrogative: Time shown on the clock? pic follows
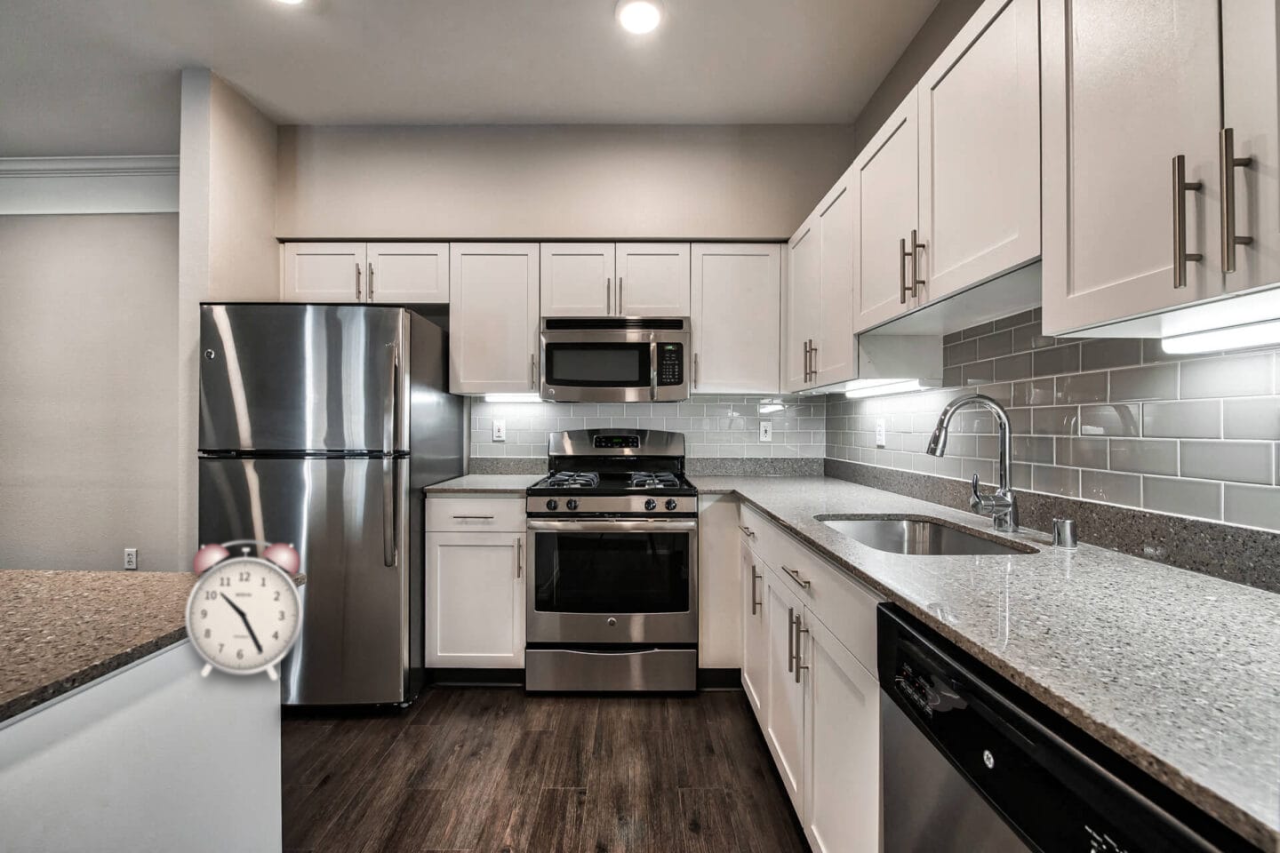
10:25
